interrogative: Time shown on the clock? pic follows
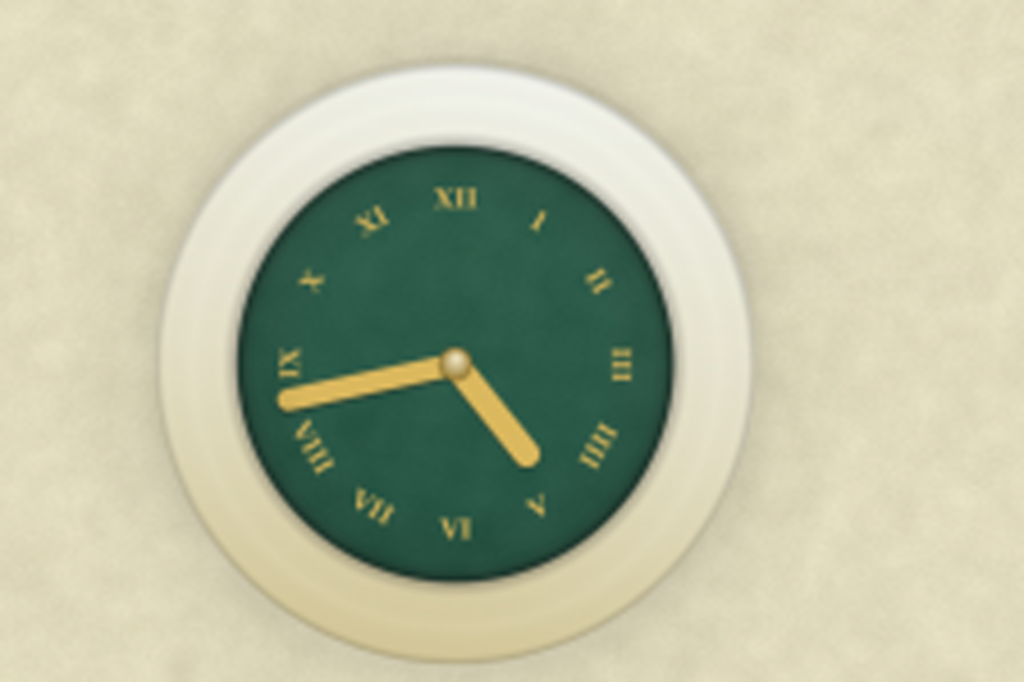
4:43
